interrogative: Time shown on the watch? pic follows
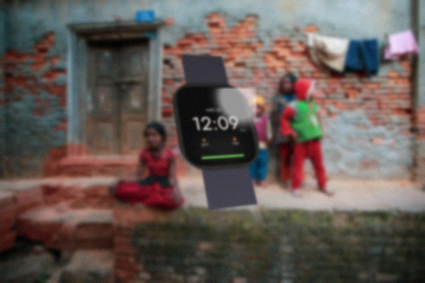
12:09
